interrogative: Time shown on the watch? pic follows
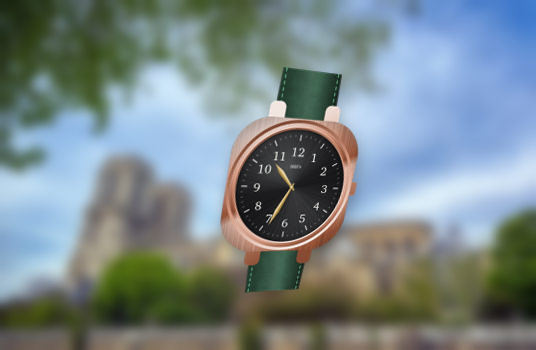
10:34
